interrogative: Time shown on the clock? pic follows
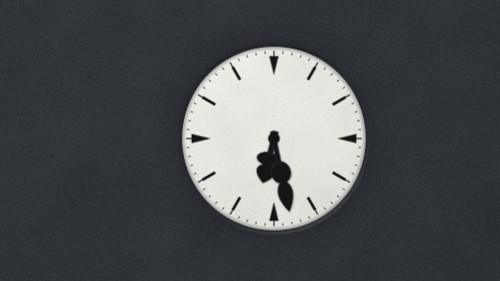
6:28
